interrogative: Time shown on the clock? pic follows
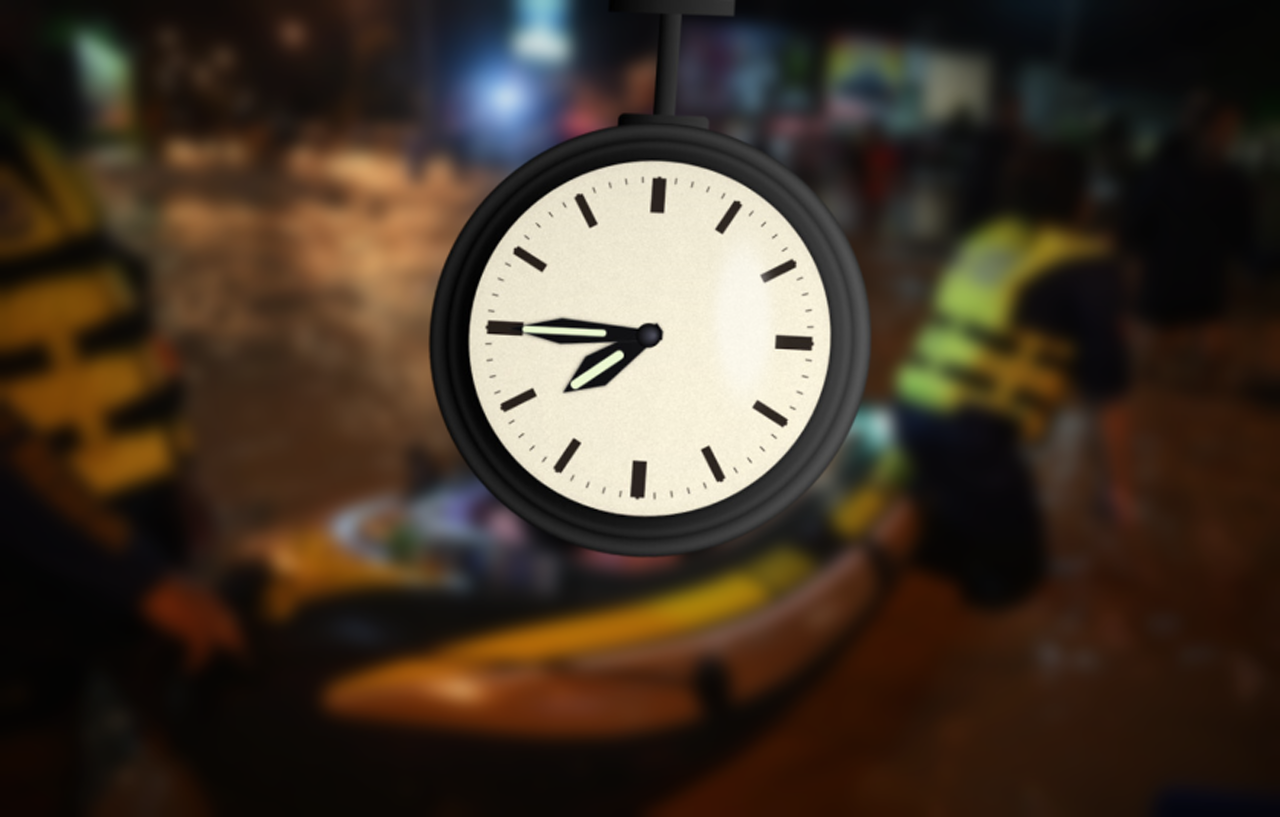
7:45
